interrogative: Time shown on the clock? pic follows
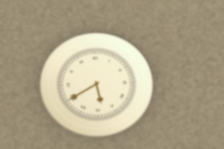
5:40
